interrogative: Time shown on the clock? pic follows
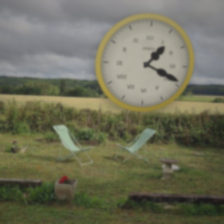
1:19
